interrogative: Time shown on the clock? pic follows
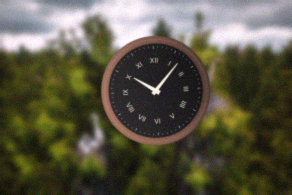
10:07
